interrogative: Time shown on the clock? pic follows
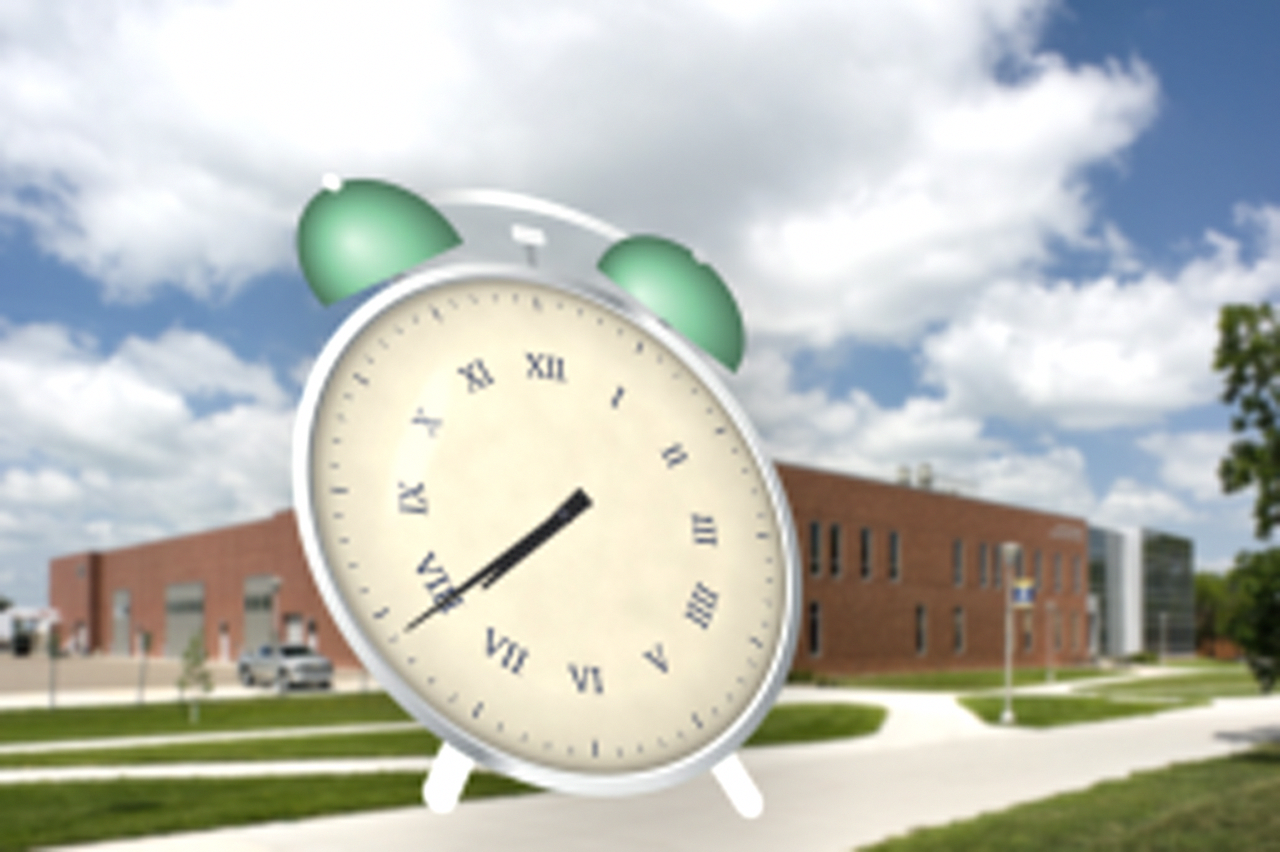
7:39
